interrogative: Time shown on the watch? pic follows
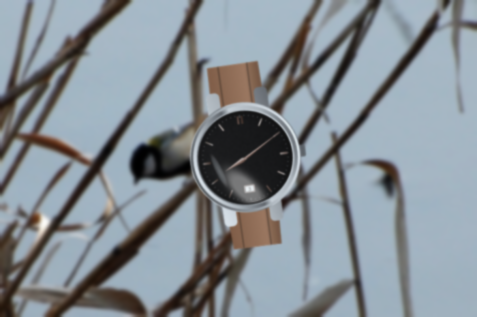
8:10
